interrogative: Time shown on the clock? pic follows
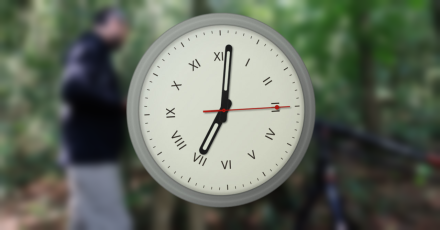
7:01:15
